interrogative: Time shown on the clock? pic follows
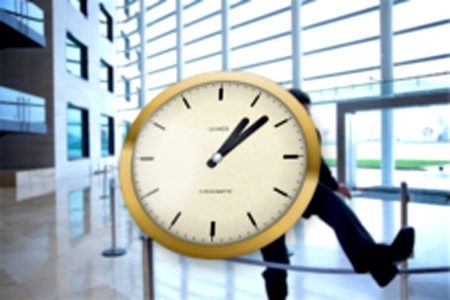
1:08
